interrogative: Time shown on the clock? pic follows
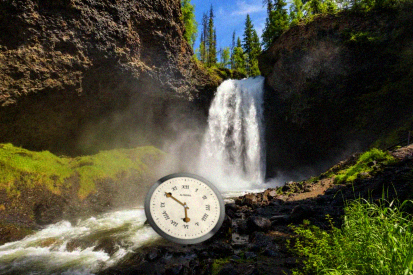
5:51
